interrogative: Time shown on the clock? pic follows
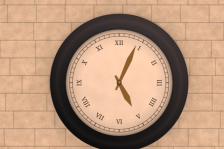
5:04
